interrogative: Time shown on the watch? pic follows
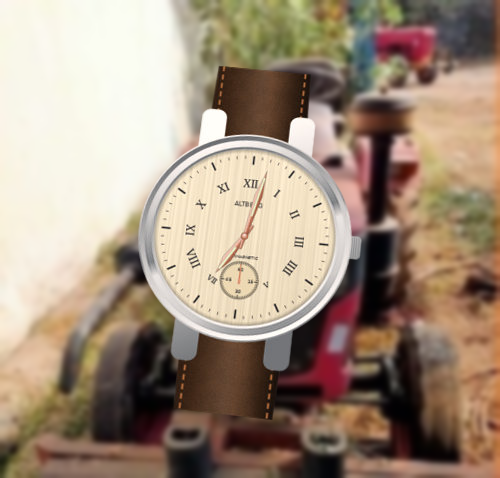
7:02
